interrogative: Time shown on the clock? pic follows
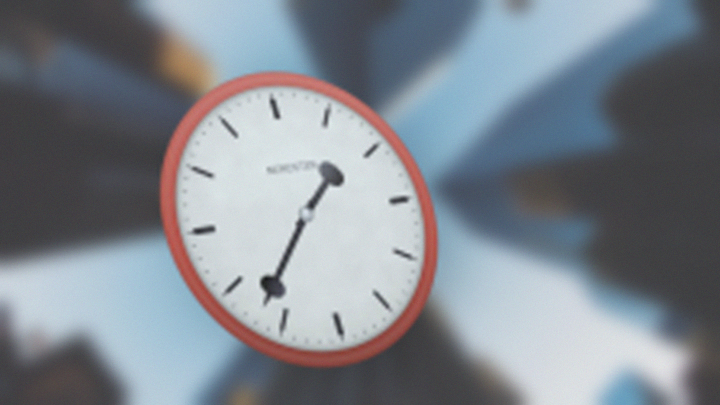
1:37
